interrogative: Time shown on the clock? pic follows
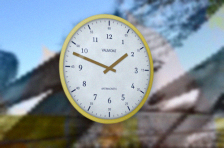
1:48
